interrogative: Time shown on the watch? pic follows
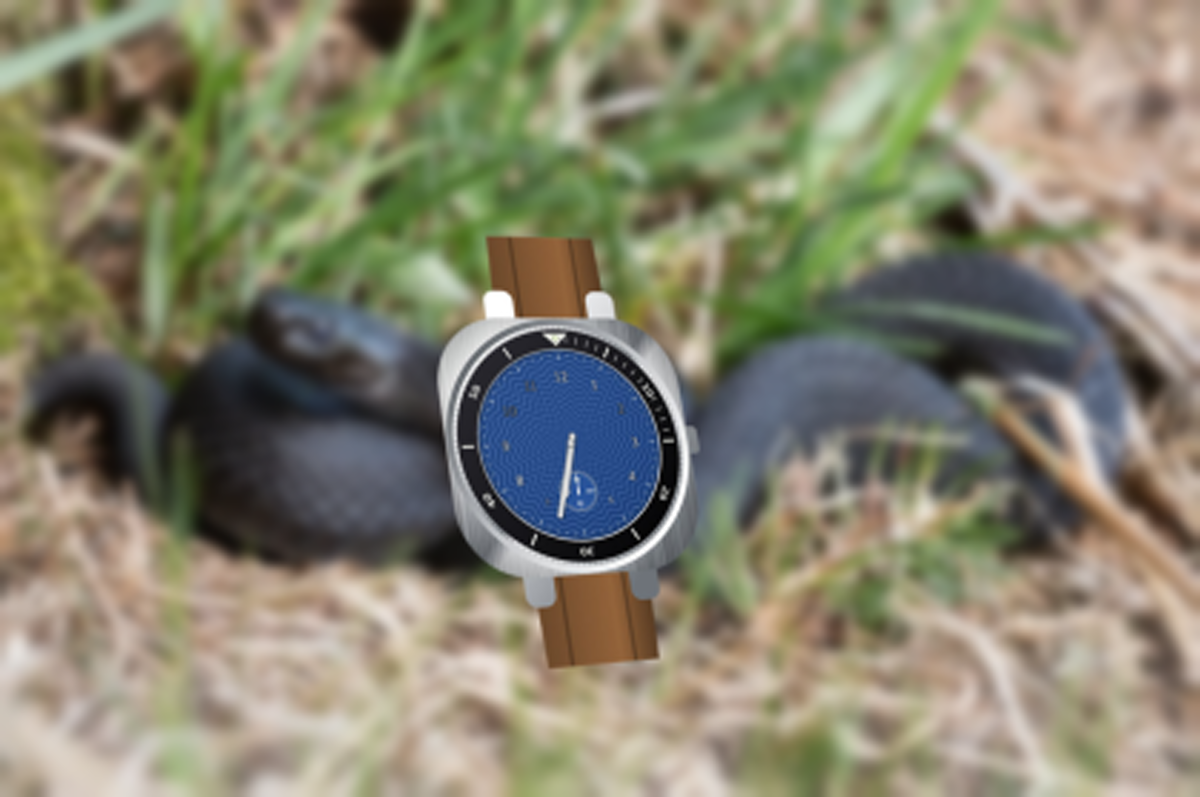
6:33
